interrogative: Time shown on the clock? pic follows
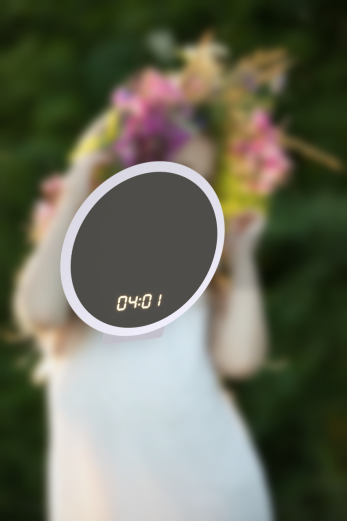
4:01
